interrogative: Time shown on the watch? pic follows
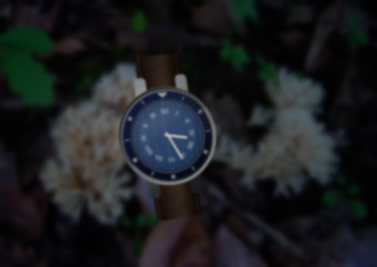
3:26
